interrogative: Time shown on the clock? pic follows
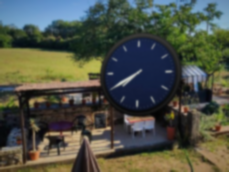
7:40
